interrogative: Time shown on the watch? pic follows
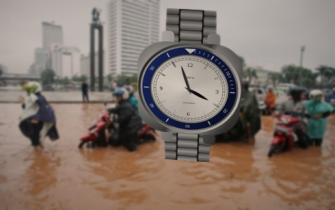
3:57
